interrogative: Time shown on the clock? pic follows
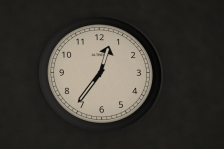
12:36
